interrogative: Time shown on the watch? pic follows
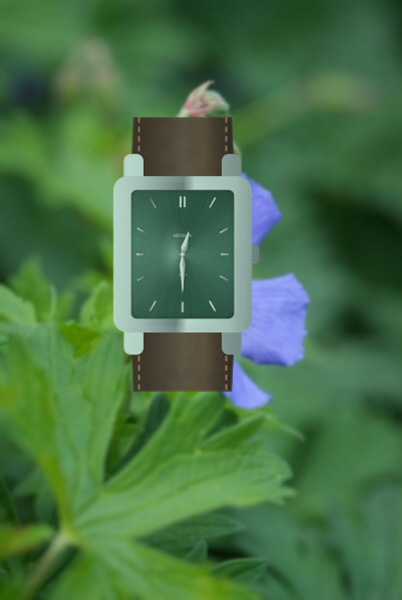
12:30
